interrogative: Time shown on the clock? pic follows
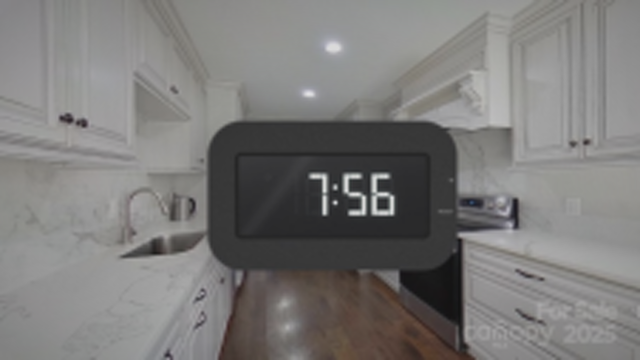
7:56
